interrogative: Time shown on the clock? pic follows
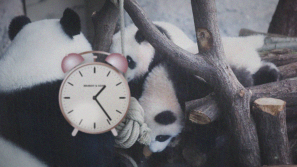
1:24
